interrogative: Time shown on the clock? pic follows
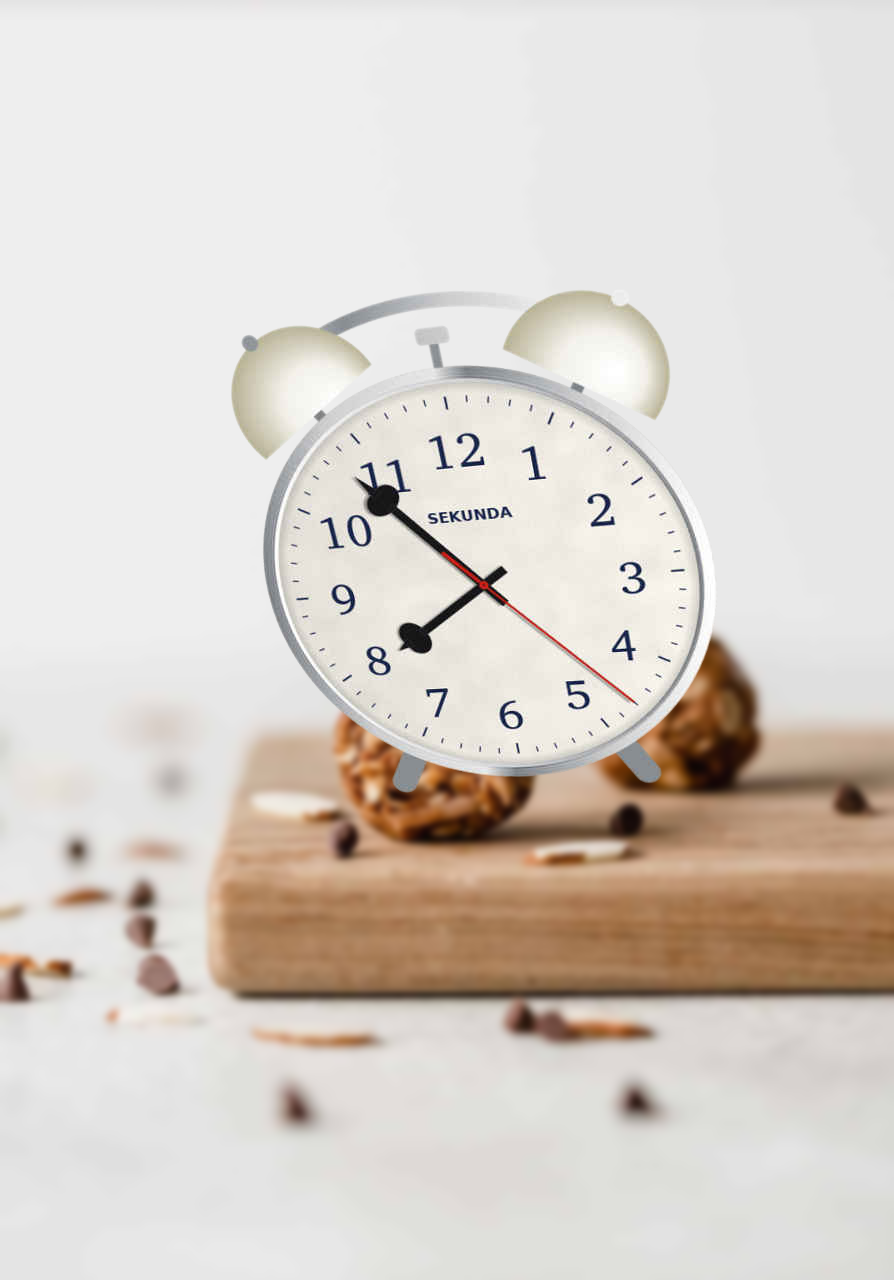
7:53:23
